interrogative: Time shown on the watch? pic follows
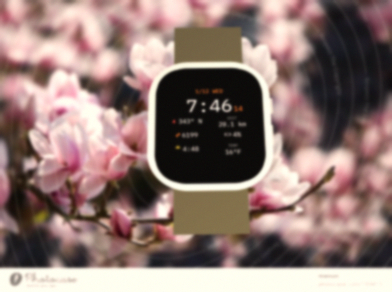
7:46
